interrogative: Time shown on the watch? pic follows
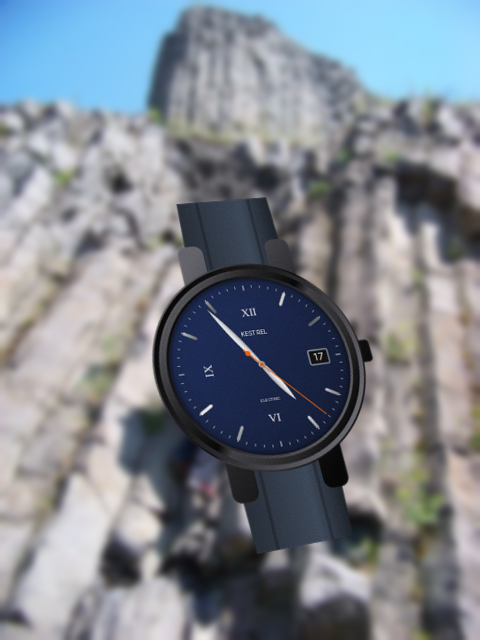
4:54:23
